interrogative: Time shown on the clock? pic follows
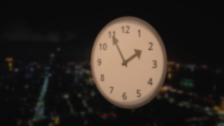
1:55
